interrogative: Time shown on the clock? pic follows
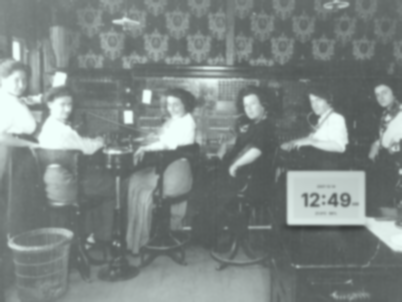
12:49
